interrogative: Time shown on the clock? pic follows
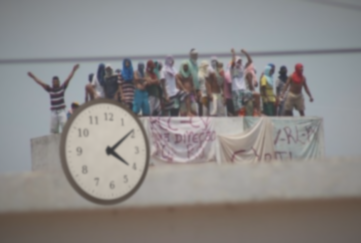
4:09
